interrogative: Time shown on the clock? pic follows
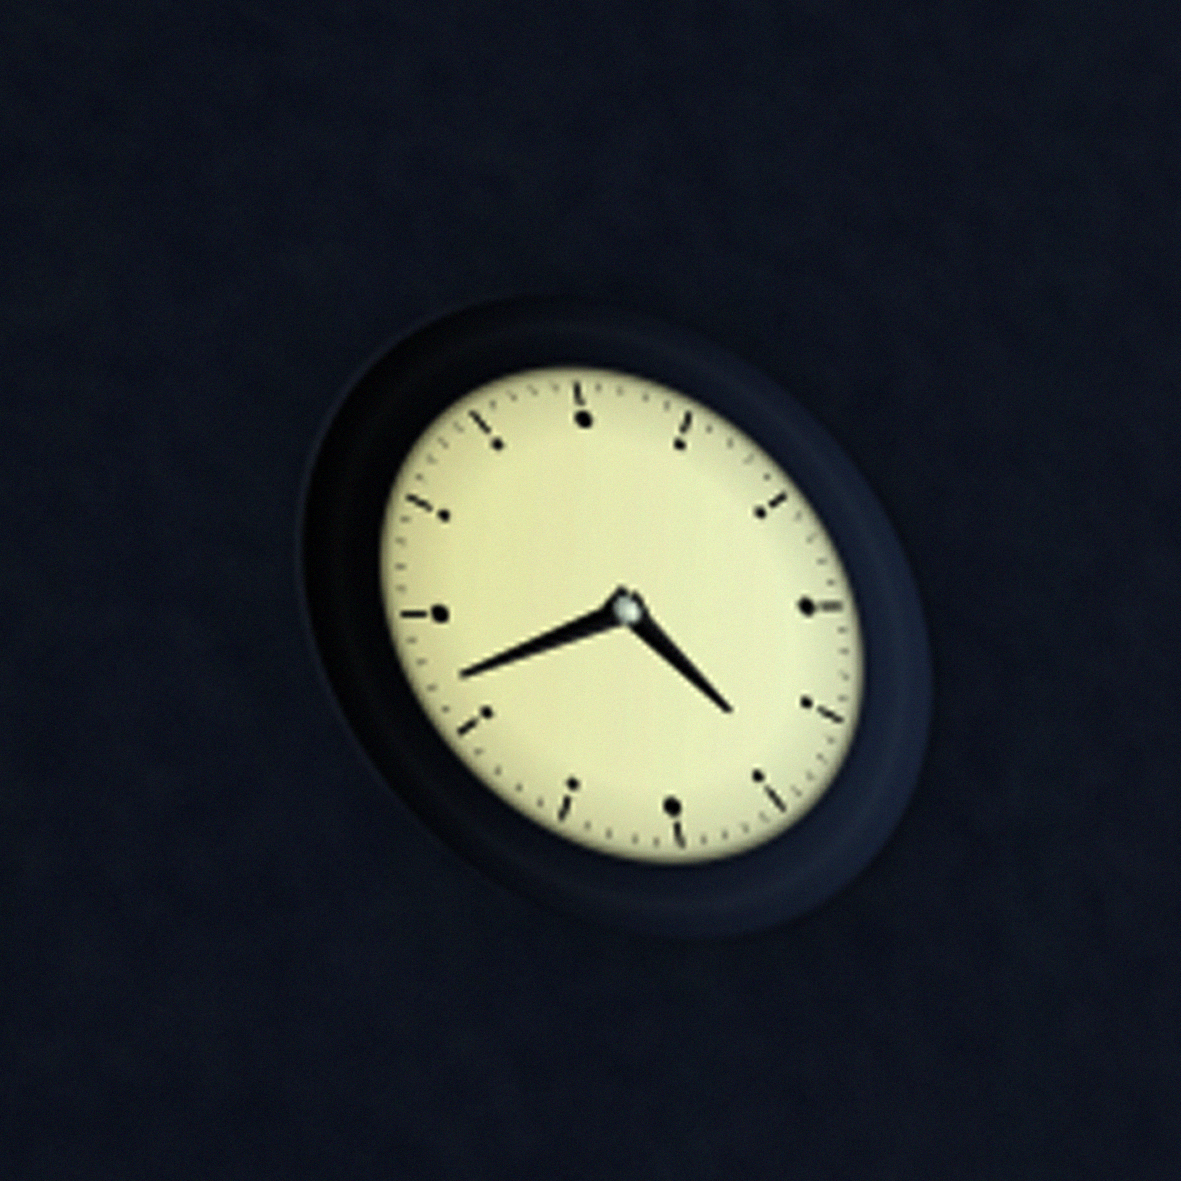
4:42
